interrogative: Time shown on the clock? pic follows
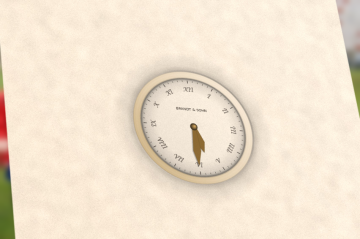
5:30
